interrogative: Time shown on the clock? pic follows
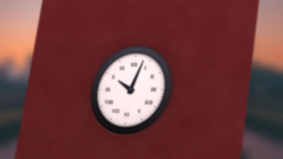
10:03
